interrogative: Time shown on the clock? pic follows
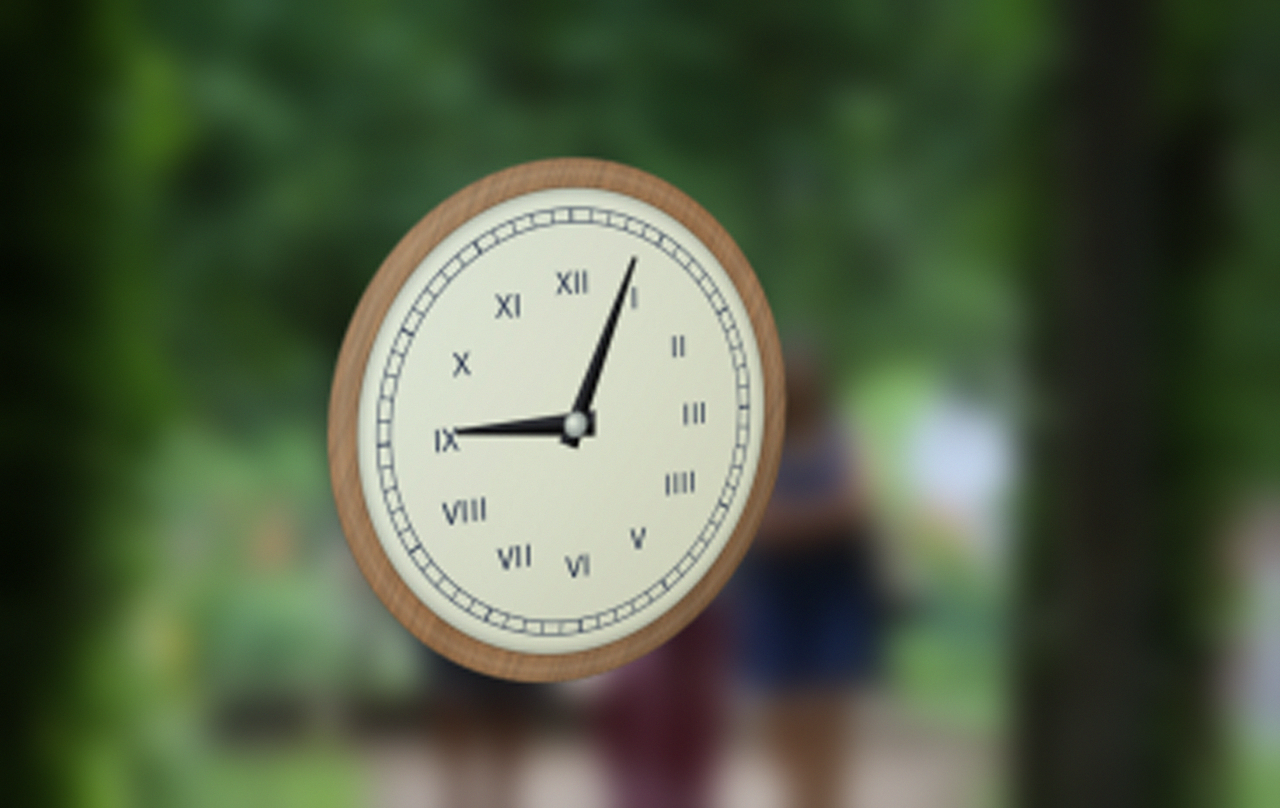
9:04
